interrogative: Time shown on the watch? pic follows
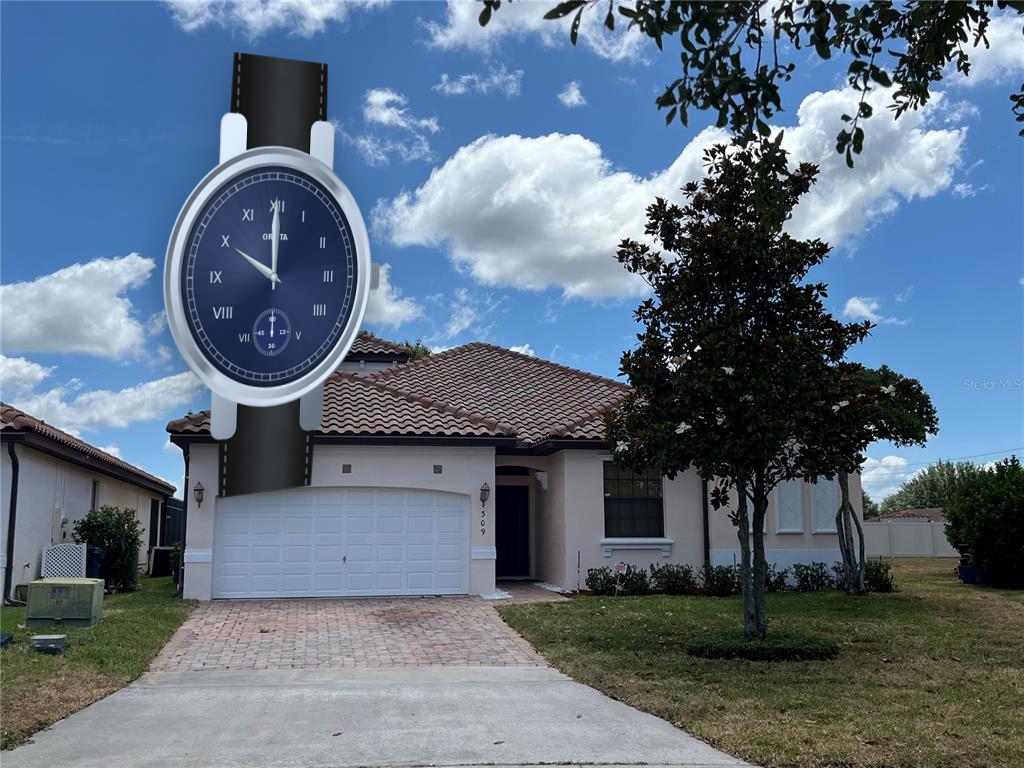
10:00
